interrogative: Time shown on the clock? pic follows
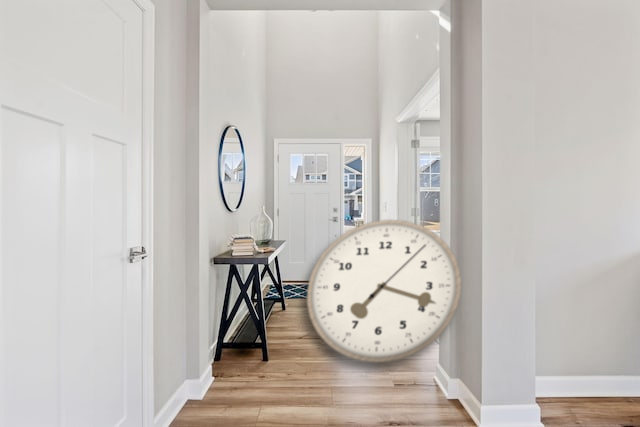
7:18:07
